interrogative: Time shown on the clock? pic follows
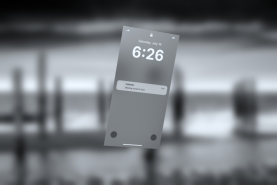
6:26
